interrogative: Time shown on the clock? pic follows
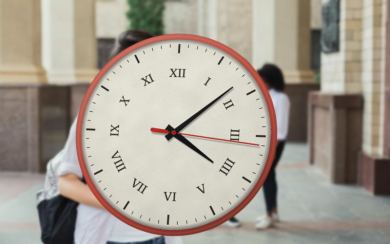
4:08:16
